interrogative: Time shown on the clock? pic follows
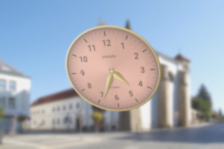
4:34
